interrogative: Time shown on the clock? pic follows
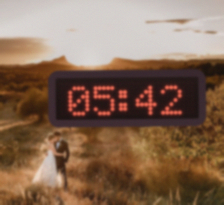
5:42
